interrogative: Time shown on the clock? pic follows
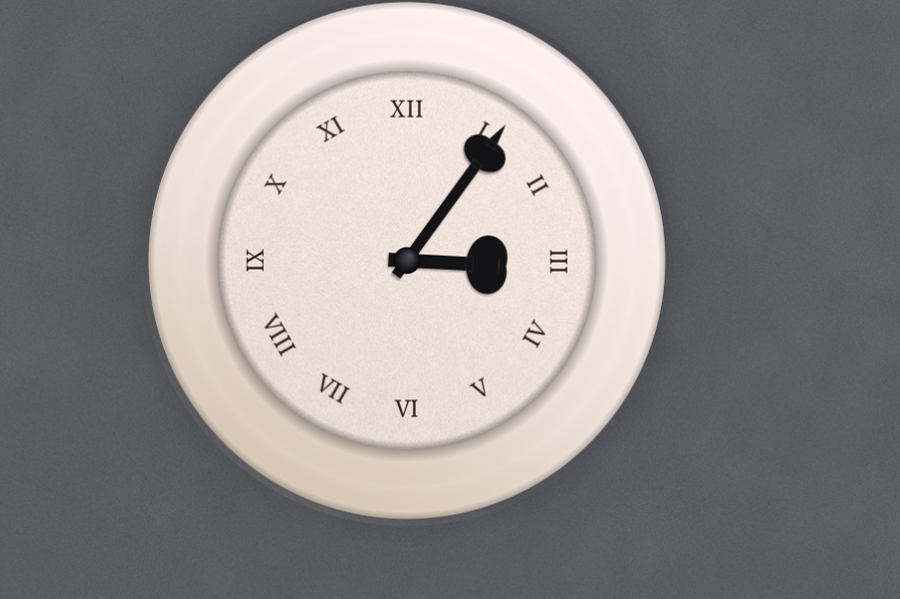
3:06
